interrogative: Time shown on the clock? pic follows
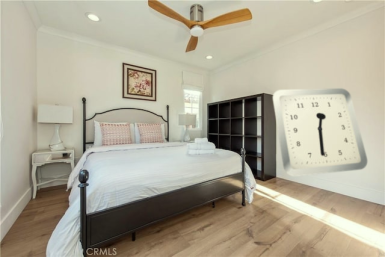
12:31
